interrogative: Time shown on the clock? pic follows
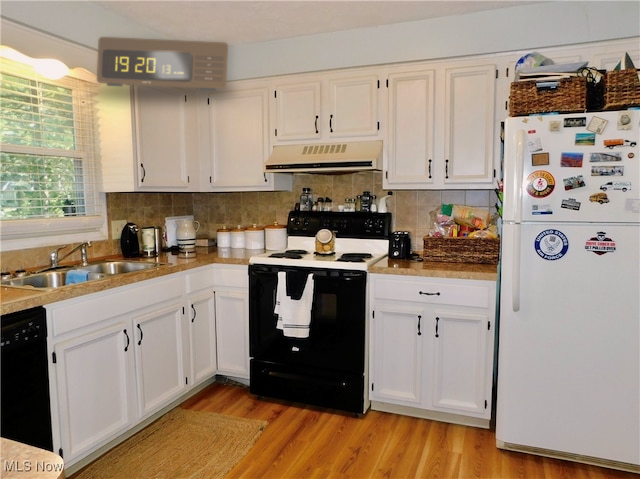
19:20
